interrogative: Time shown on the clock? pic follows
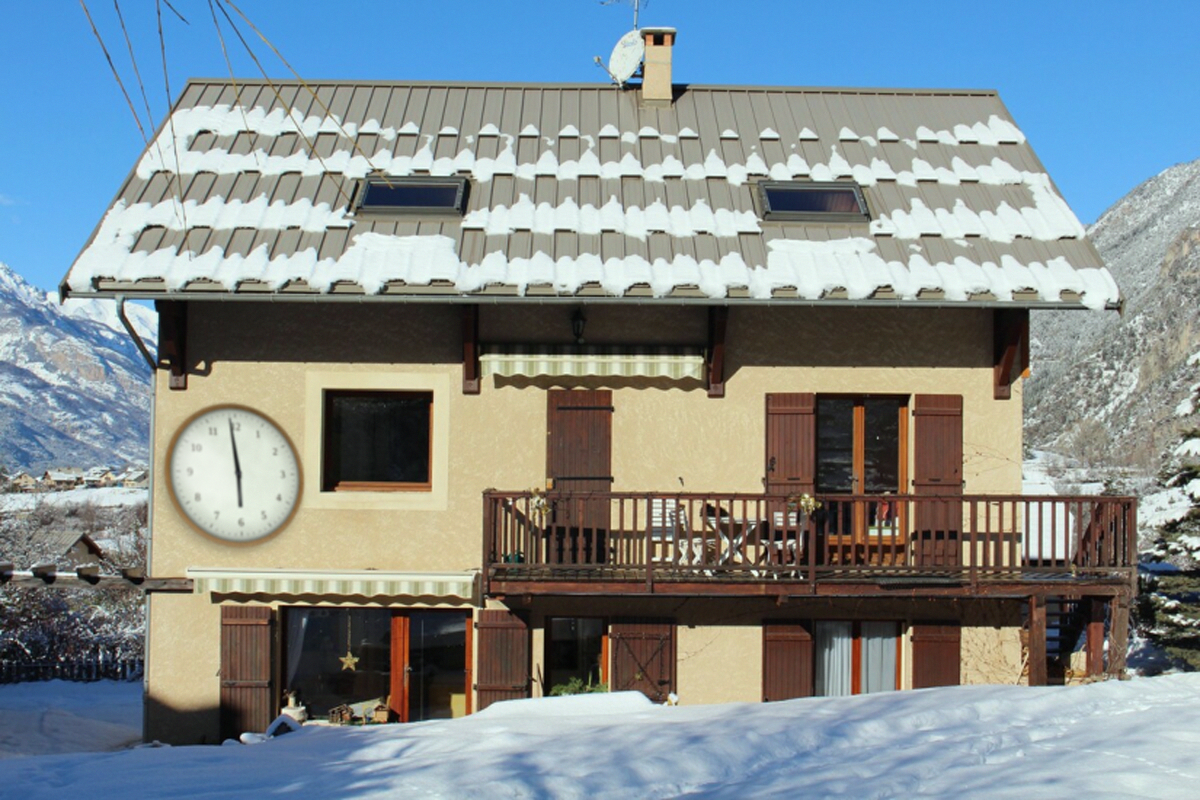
5:59
